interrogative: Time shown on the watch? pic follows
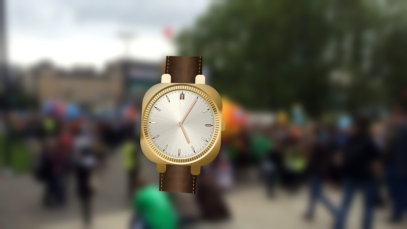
5:05
